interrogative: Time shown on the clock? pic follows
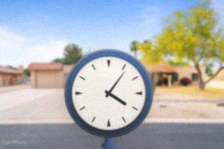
4:06
